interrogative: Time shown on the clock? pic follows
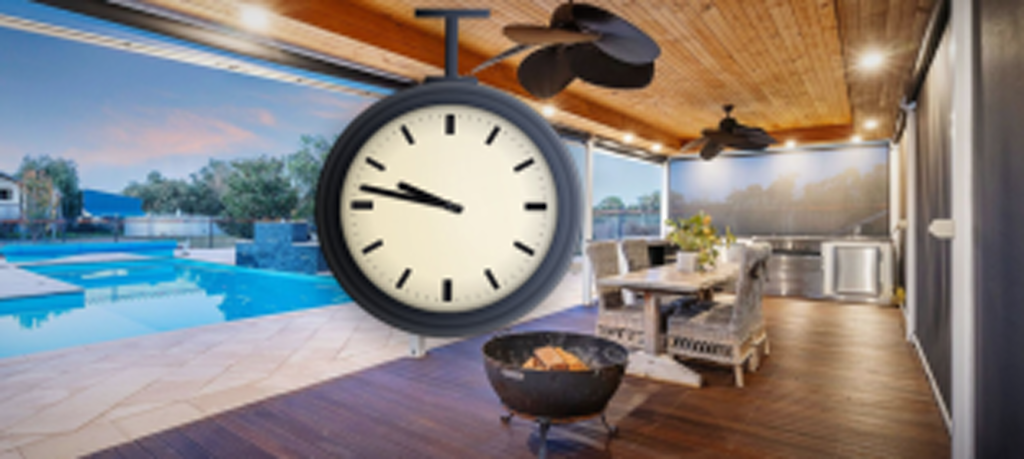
9:47
